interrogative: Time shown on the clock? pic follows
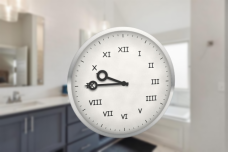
9:45
